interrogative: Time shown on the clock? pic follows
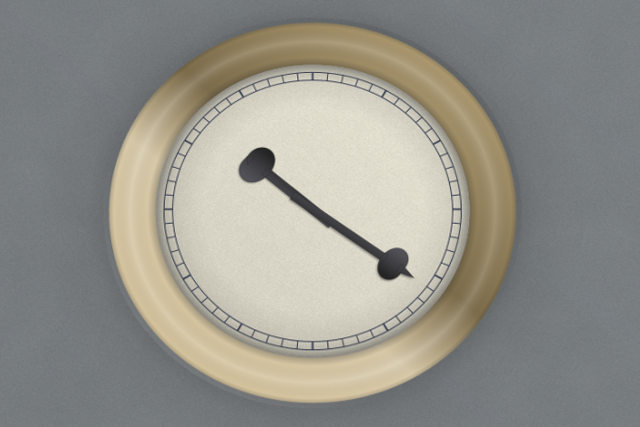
10:21
